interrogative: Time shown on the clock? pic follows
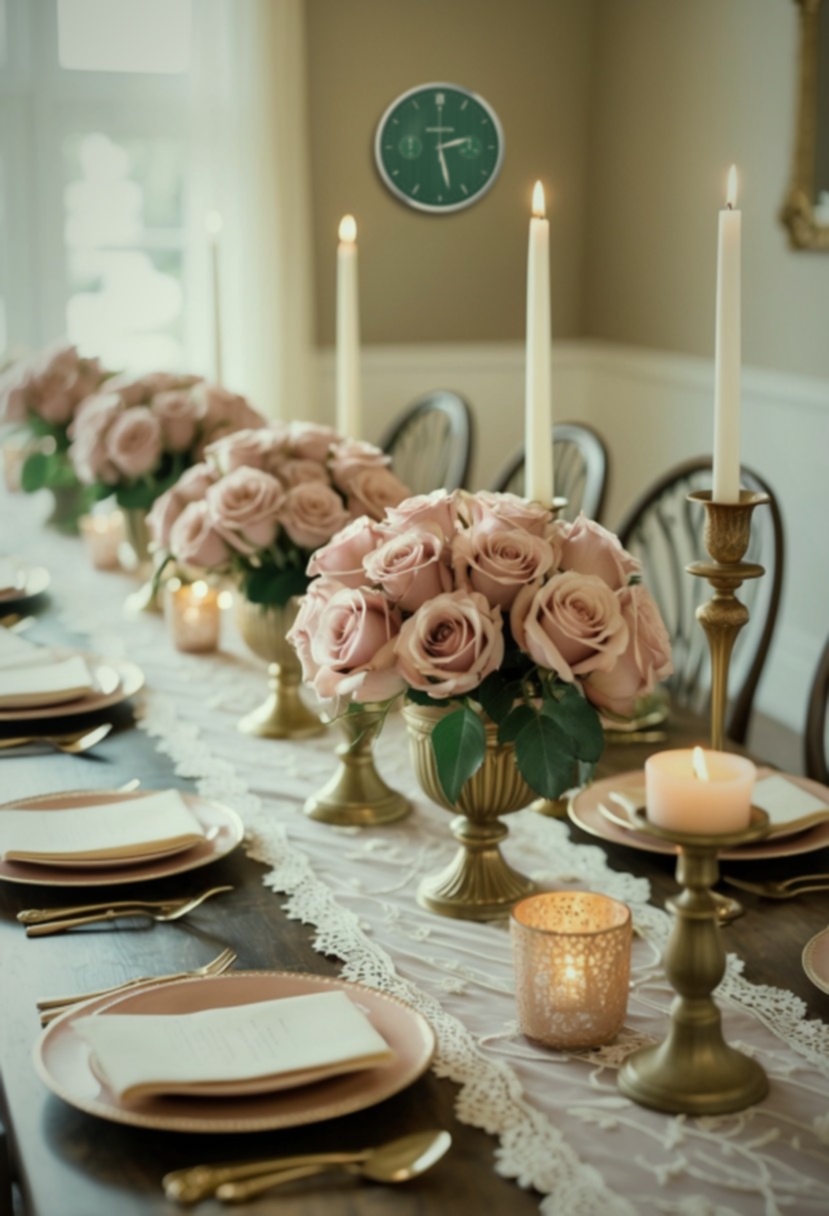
2:28
